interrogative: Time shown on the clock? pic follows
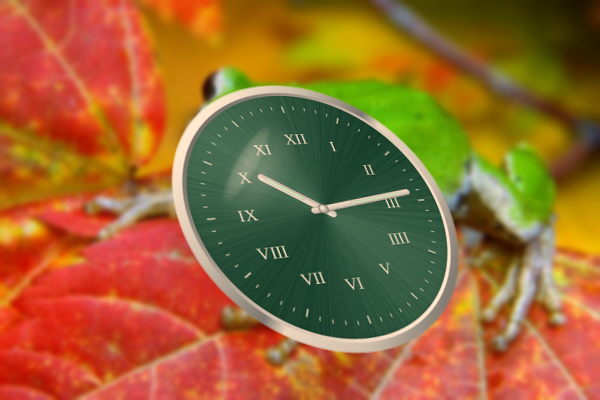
10:14
